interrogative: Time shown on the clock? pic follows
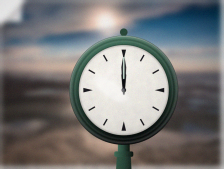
12:00
